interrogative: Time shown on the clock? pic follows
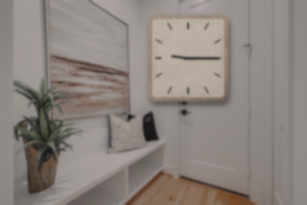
9:15
